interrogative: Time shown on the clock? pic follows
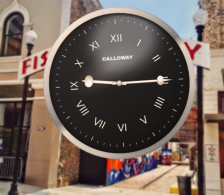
9:15
